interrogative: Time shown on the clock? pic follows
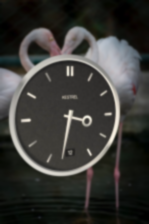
3:32
